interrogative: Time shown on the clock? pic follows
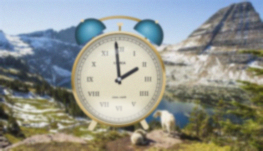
1:59
